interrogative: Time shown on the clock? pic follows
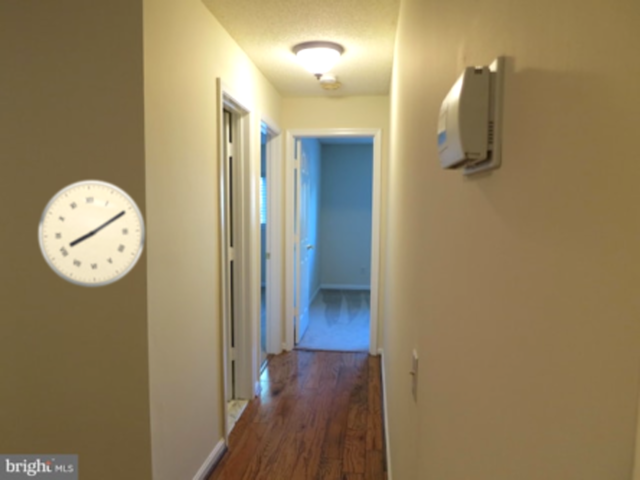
8:10
